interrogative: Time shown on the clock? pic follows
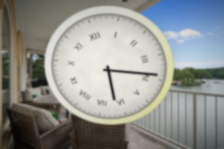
6:19
